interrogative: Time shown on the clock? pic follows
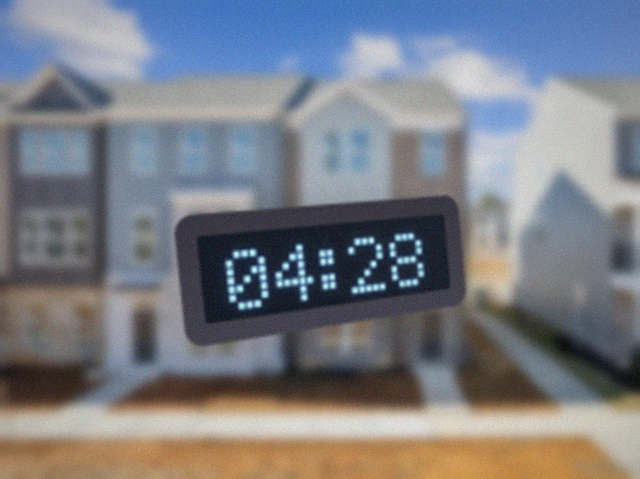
4:28
